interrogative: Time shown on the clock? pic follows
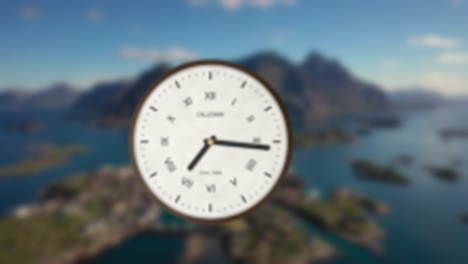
7:16
